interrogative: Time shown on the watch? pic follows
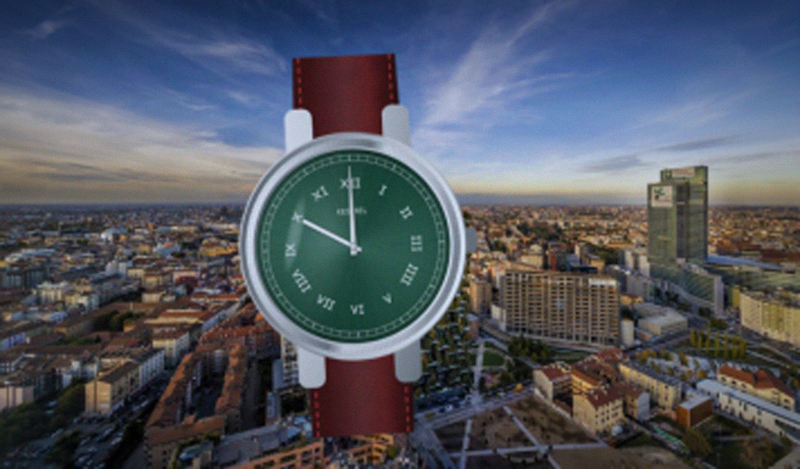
10:00
